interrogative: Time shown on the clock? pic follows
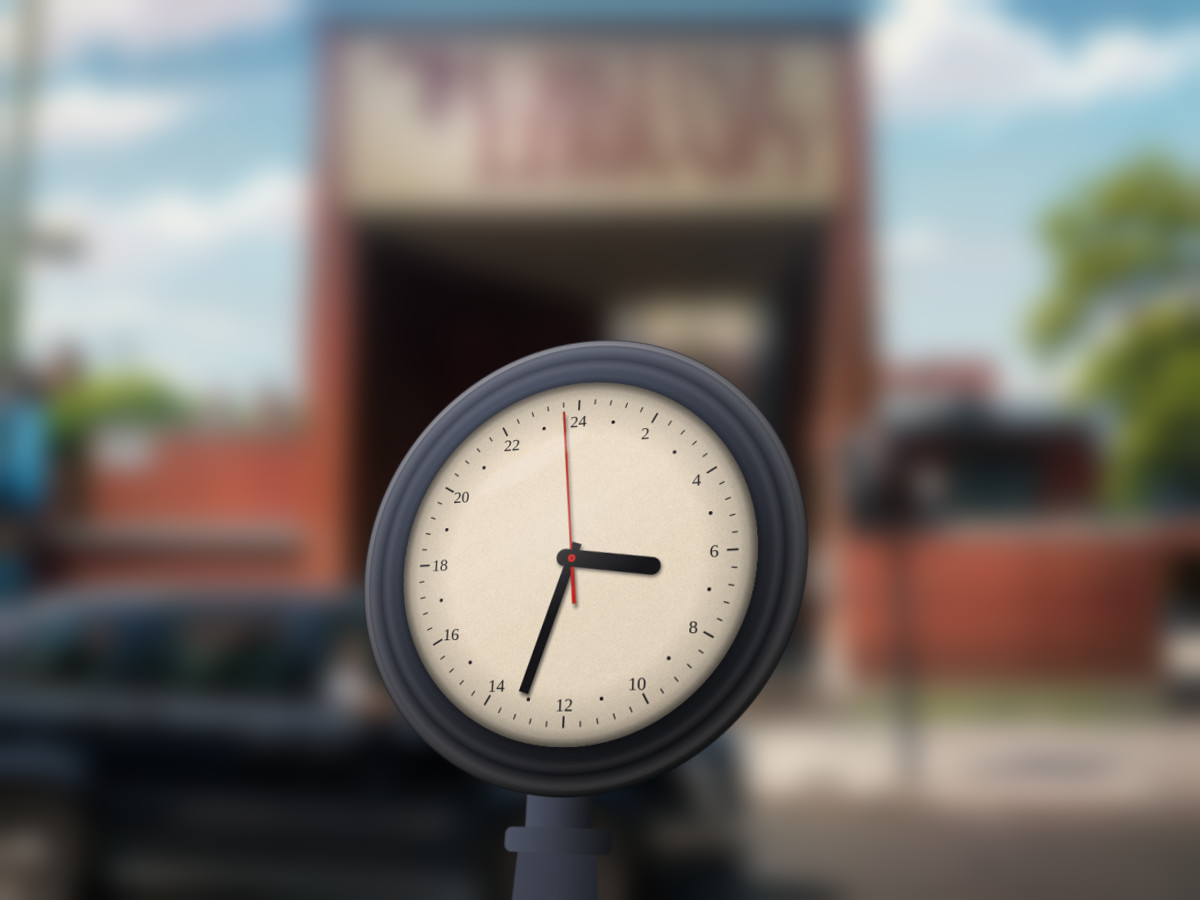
6:32:59
